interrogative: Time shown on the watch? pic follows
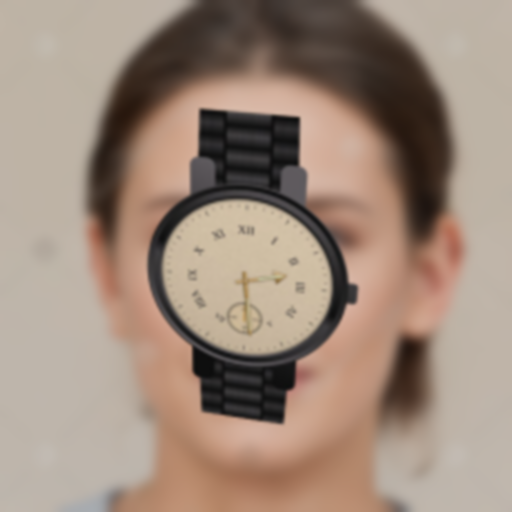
2:29
